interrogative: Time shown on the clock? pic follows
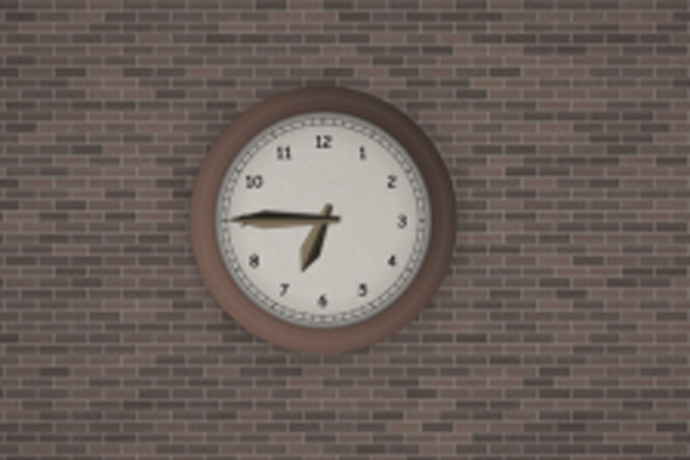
6:45
